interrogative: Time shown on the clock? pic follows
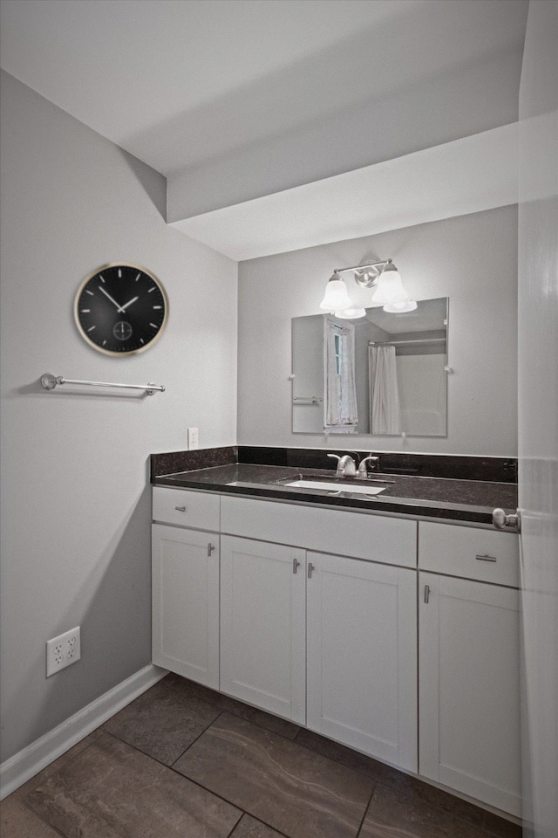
1:53
